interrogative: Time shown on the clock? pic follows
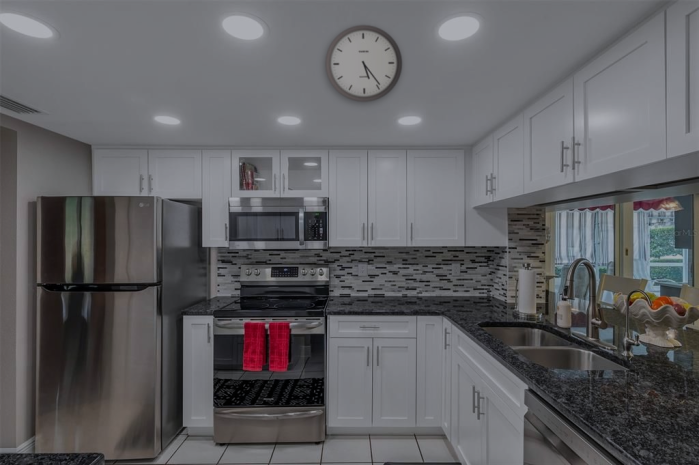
5:24
